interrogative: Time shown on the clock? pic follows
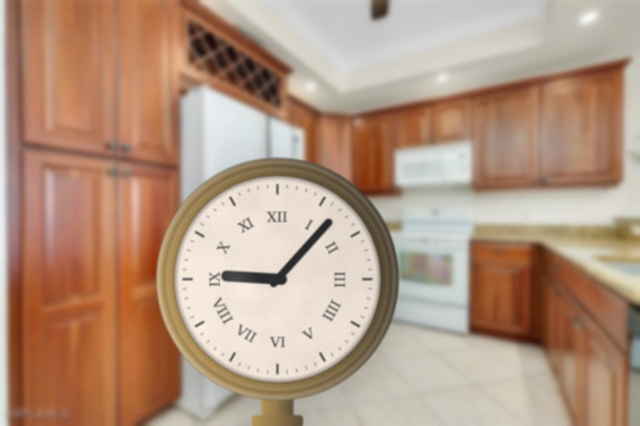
9:07
